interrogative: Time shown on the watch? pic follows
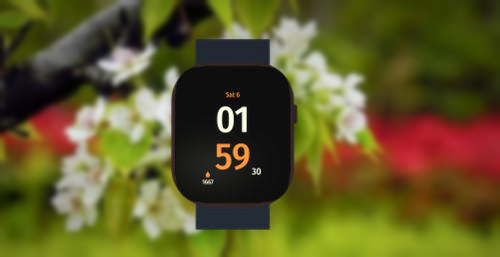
1:59:30
